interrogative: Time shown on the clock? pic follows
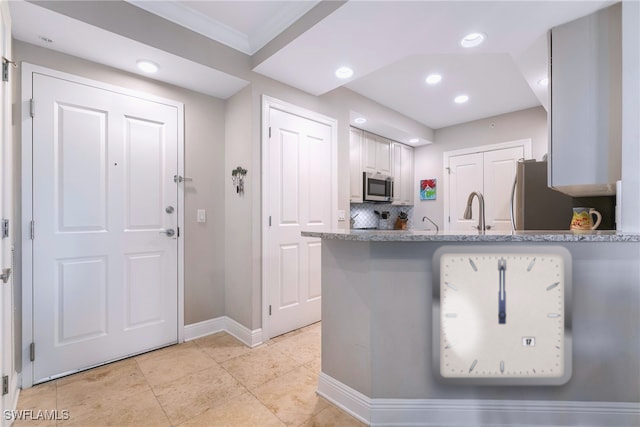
12:00
